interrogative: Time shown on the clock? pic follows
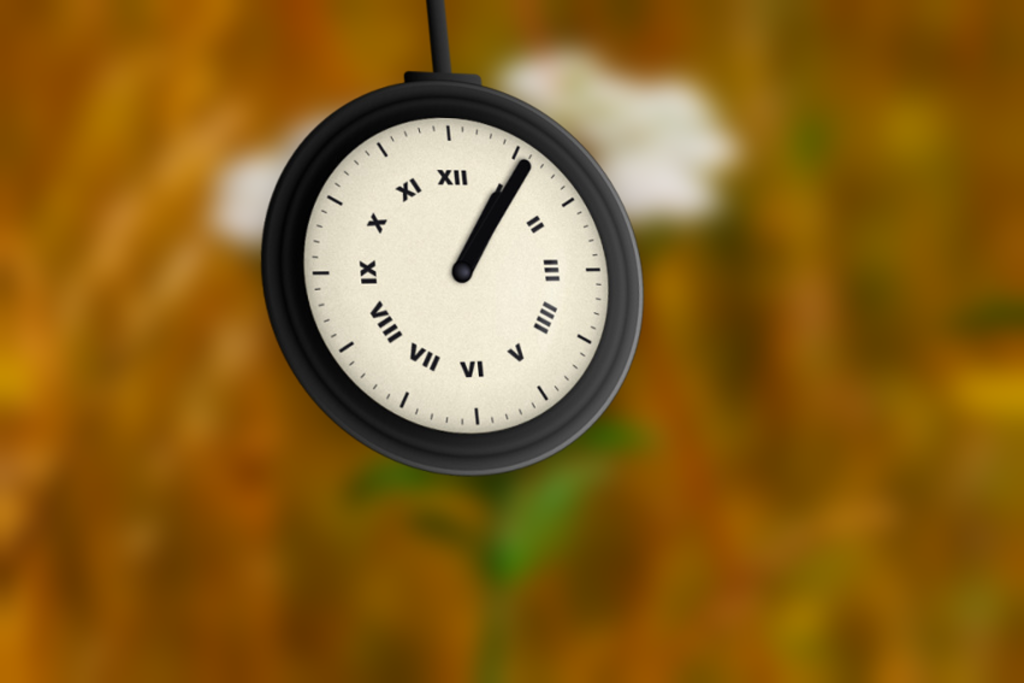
1:06
